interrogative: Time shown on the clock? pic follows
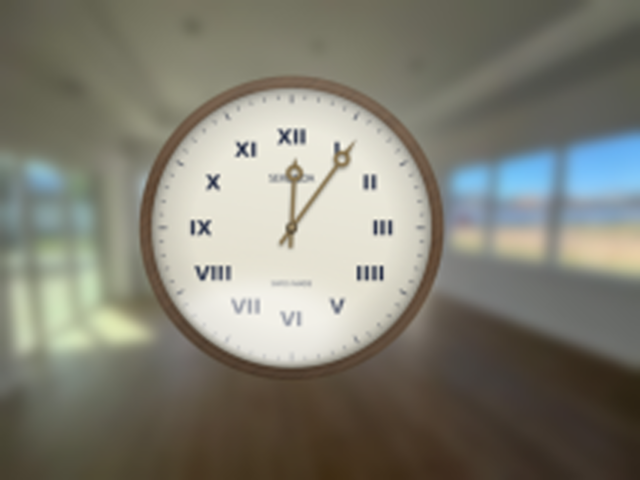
12:06
